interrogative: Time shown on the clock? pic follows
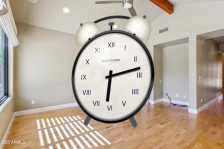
6:13
